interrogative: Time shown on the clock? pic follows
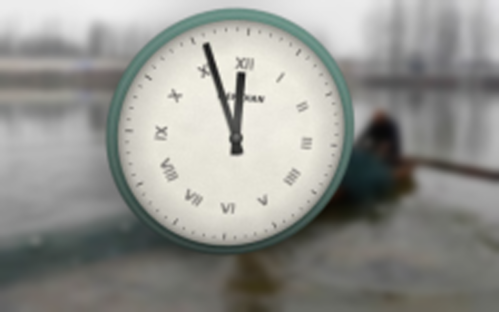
11:56
